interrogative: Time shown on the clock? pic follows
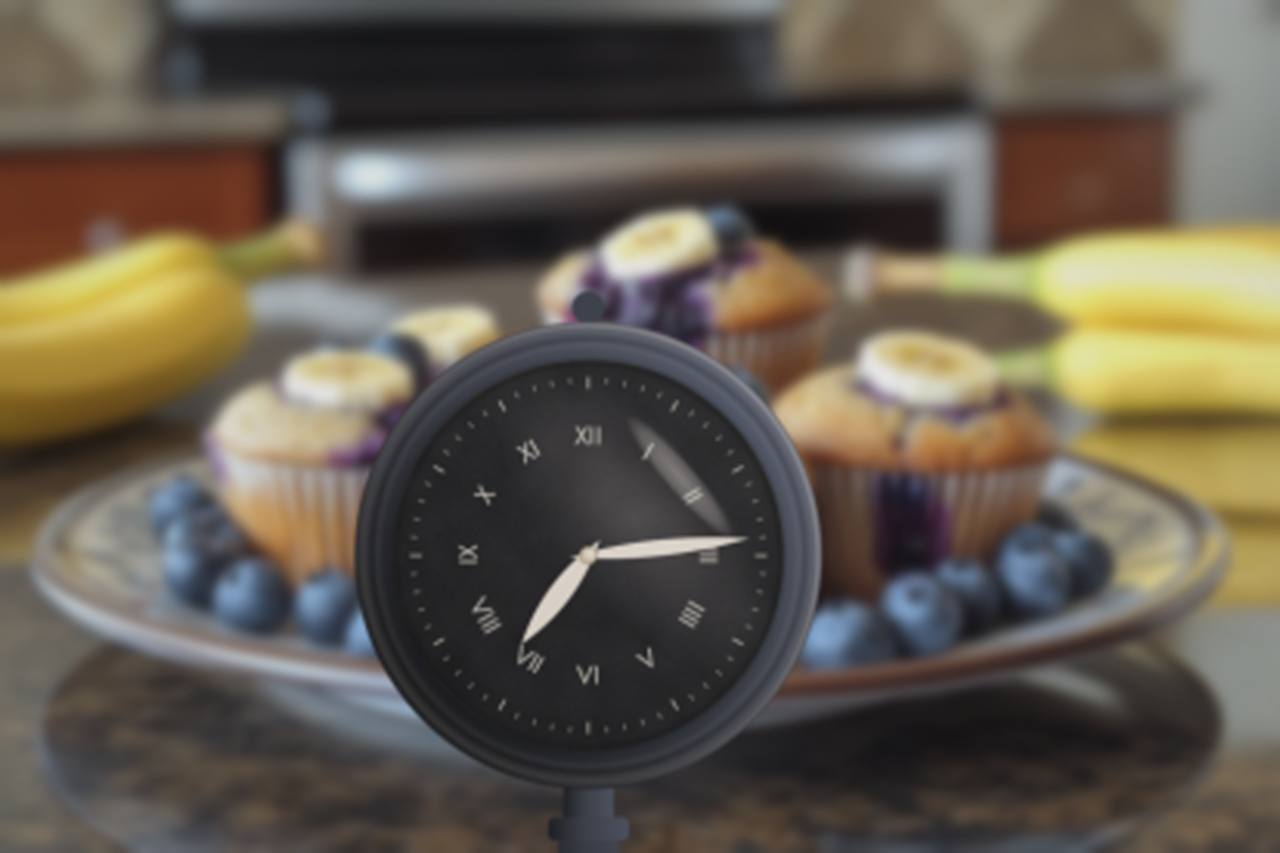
7:14
